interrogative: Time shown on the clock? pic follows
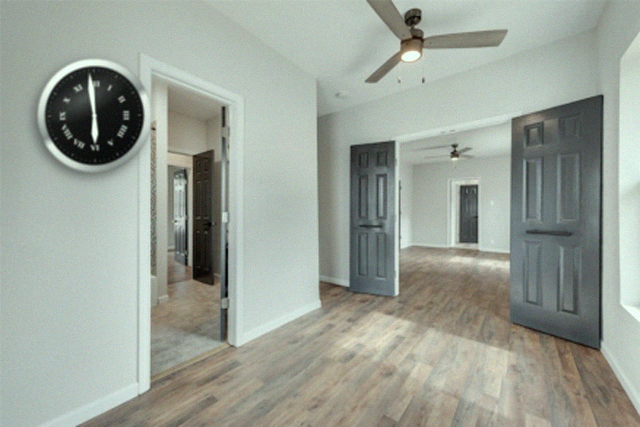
5:59
